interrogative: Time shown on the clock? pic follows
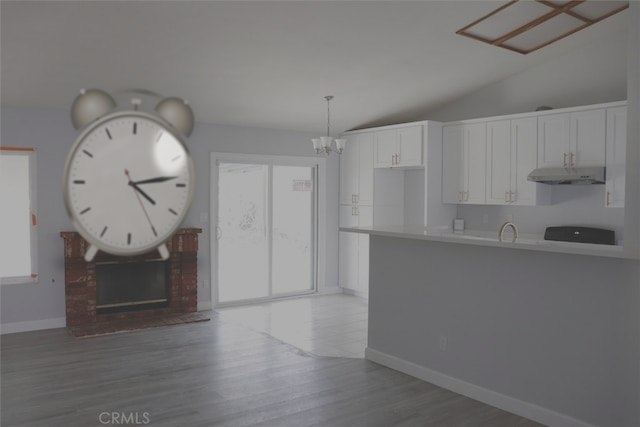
4:13:25
